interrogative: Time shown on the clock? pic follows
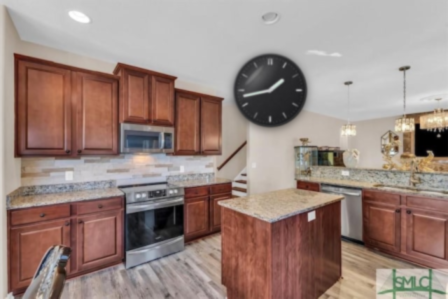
1:43
